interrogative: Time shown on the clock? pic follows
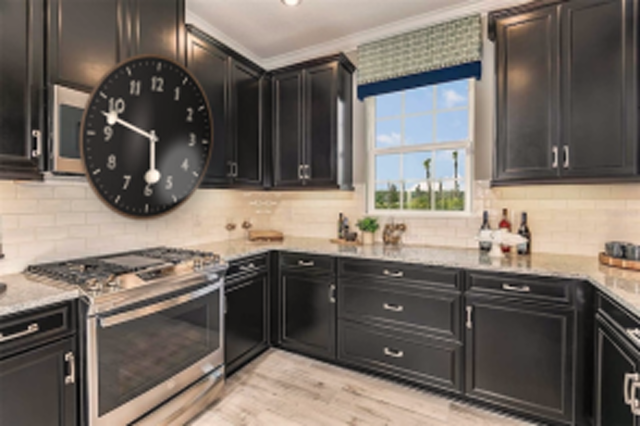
5:48
